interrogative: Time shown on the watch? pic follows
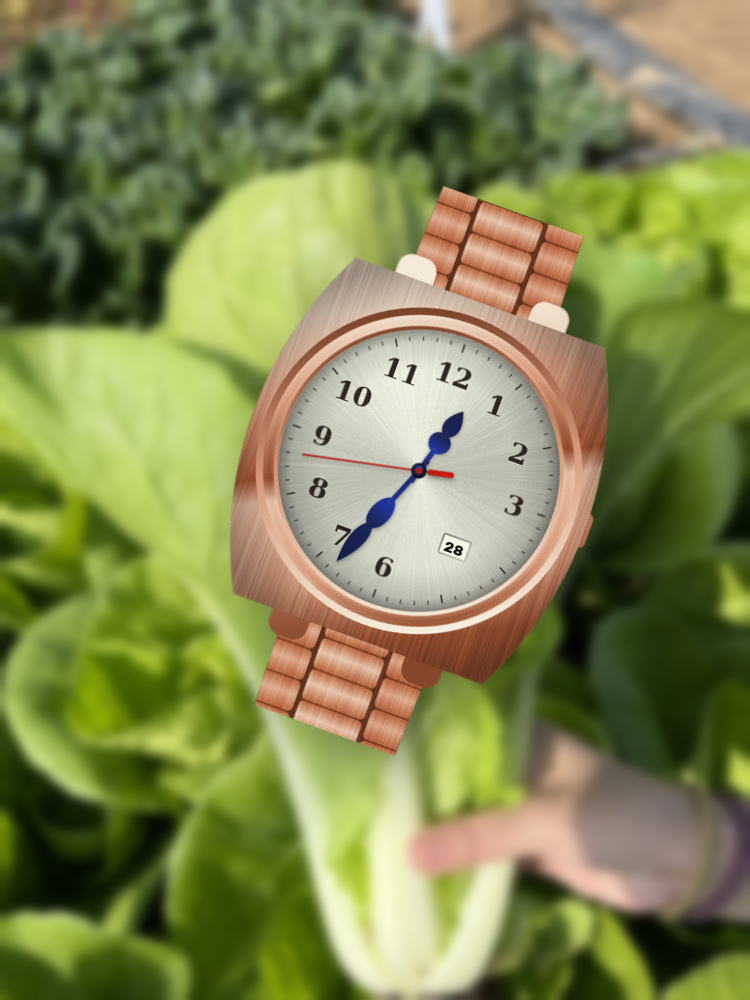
12:33:43
